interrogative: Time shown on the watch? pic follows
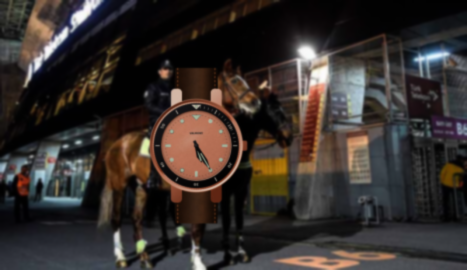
5:25
